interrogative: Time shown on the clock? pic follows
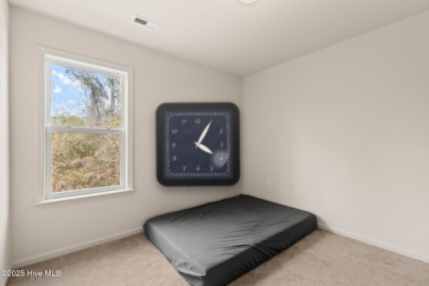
4:05
